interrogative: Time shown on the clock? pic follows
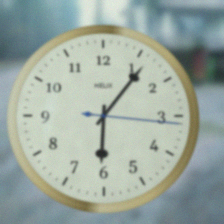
6:06:16
